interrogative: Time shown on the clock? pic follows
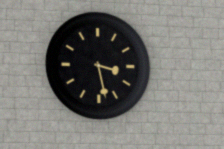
3:28
